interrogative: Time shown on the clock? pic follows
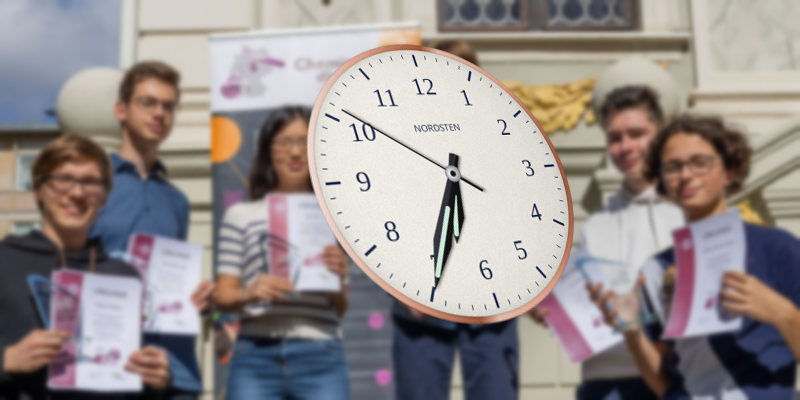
6:34:51
